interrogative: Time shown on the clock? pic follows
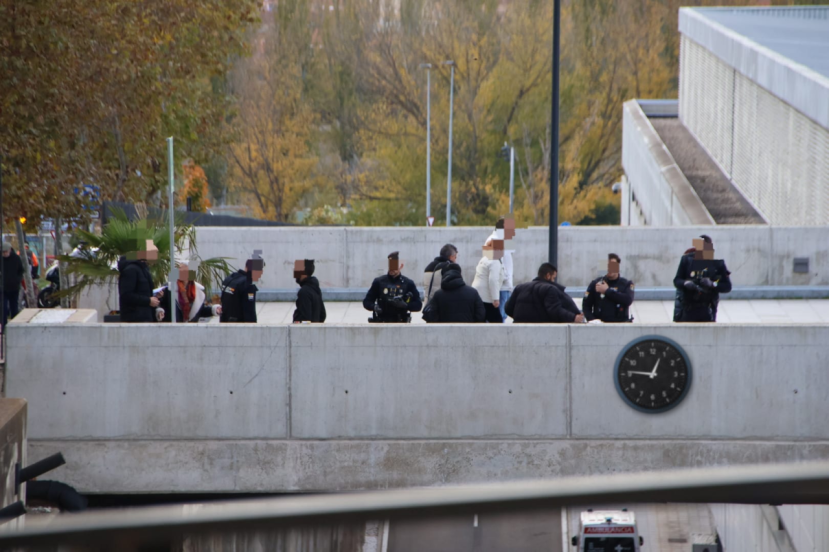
12:46
